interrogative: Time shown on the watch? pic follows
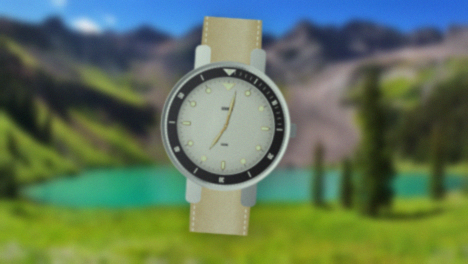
7:02
